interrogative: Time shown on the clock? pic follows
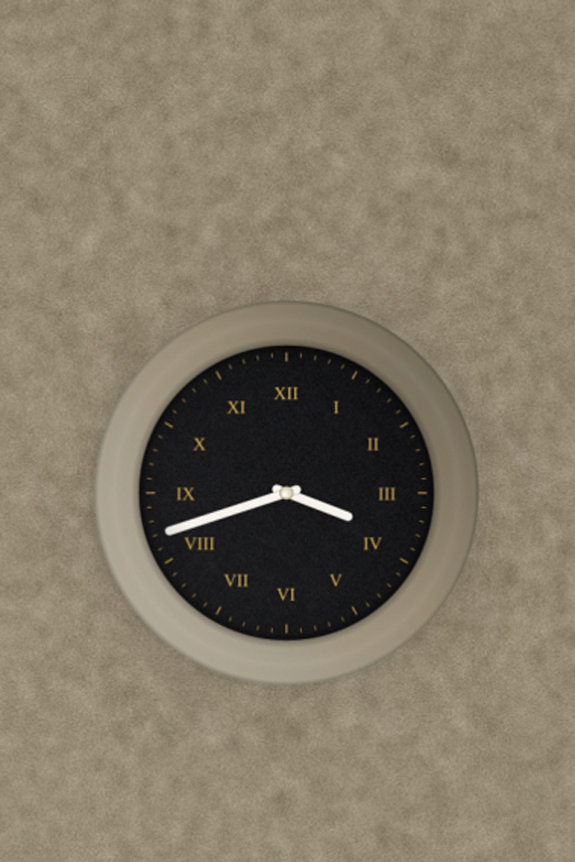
3:42
